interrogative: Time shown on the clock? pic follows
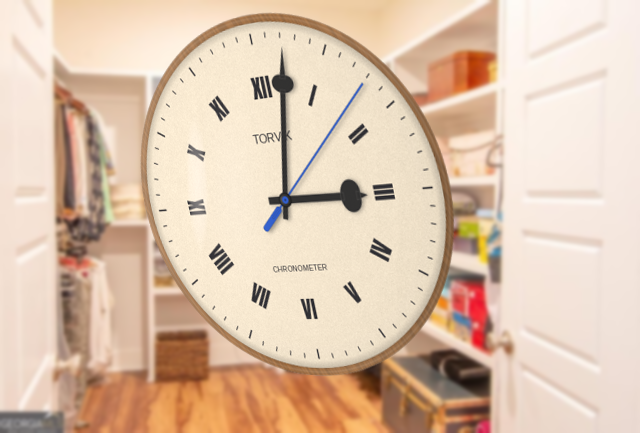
3:02:08
